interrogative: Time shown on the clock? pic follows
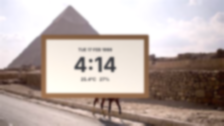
4:14
